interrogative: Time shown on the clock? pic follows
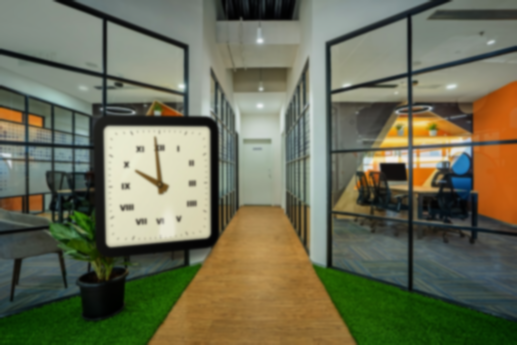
9:59
